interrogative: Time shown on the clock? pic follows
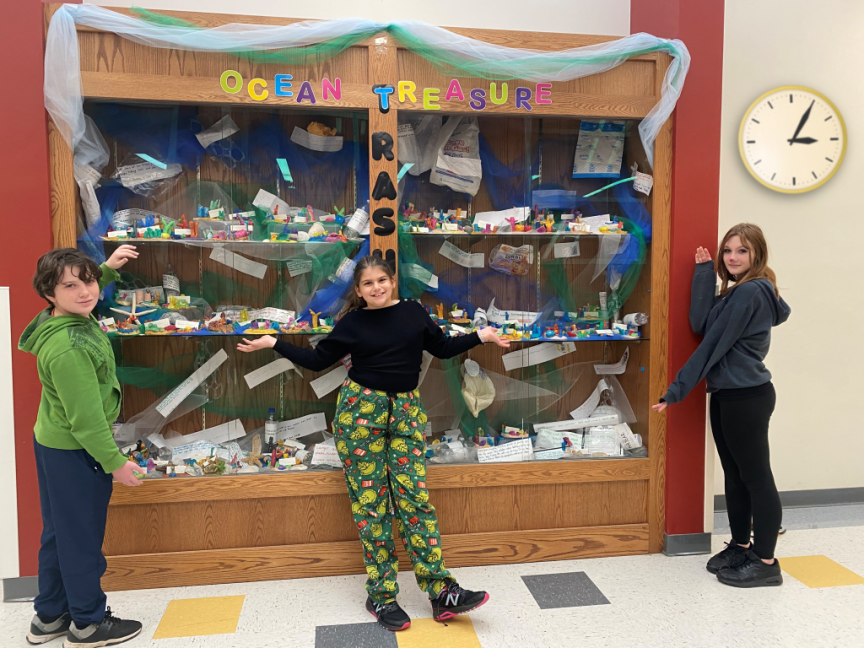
3:05
